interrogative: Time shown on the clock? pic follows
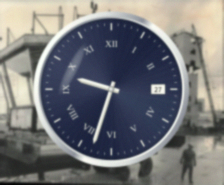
9:33
